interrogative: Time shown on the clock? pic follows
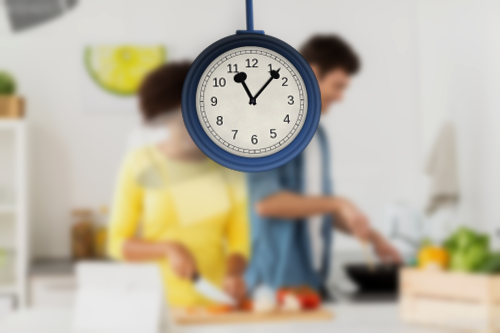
11:07
